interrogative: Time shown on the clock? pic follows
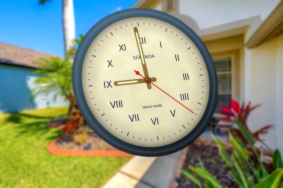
8:59:22
